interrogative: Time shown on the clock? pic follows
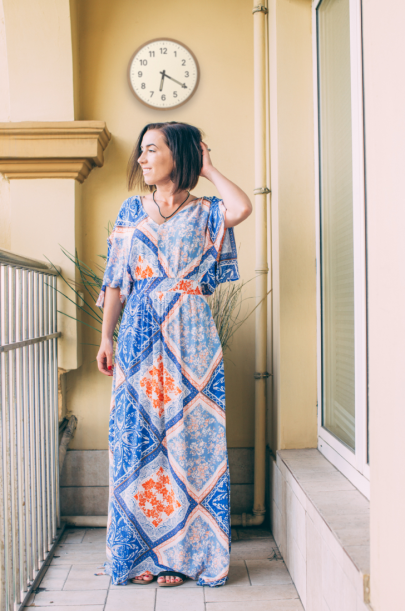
6:20
